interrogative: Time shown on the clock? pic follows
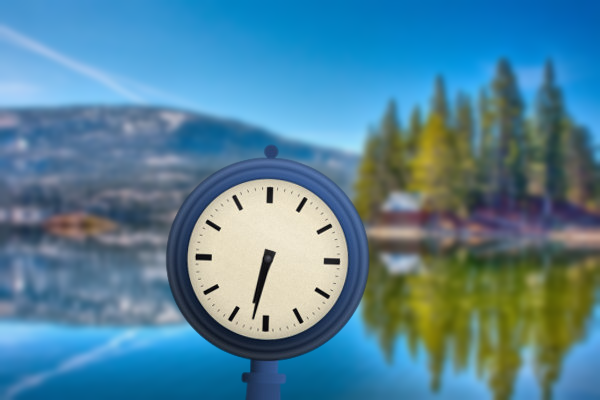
6:32
